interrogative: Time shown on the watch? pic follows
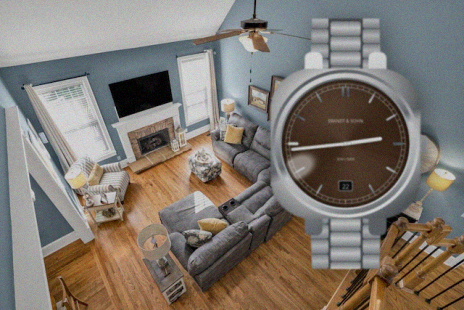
2:44
